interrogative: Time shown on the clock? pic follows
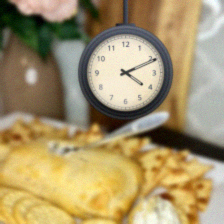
4:11
